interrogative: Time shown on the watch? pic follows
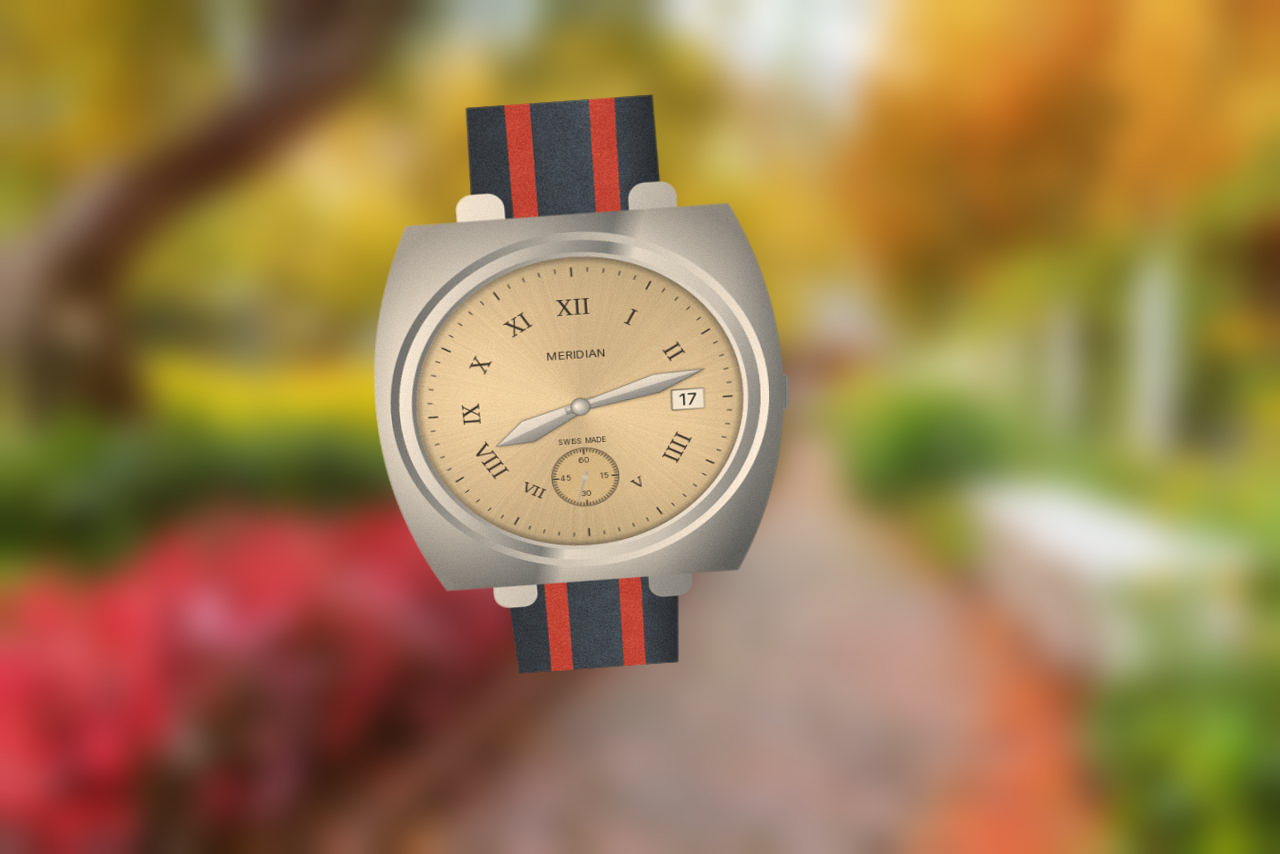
8:12:33
